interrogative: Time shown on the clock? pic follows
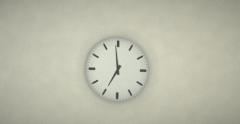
6:59
